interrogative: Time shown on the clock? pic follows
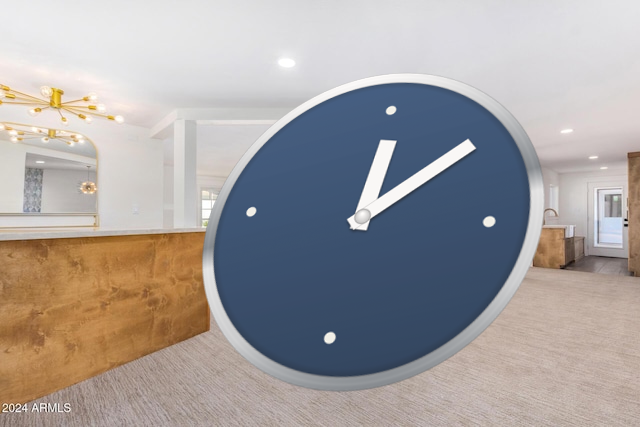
12:08
